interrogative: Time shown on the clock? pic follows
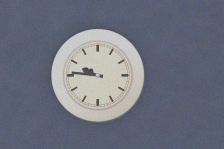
9:46
